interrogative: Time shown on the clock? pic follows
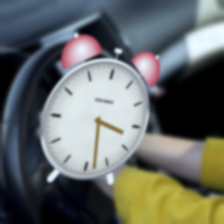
3:28
